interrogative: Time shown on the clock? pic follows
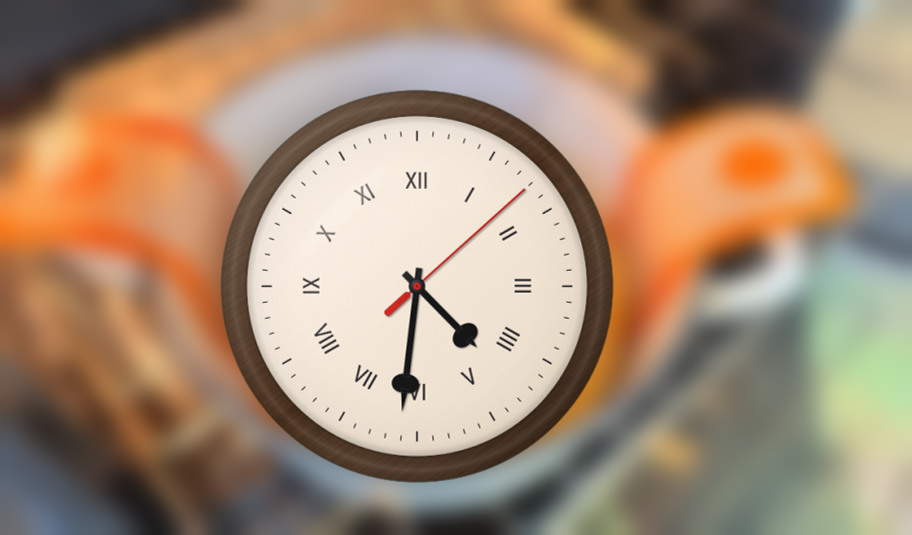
4:31:08
